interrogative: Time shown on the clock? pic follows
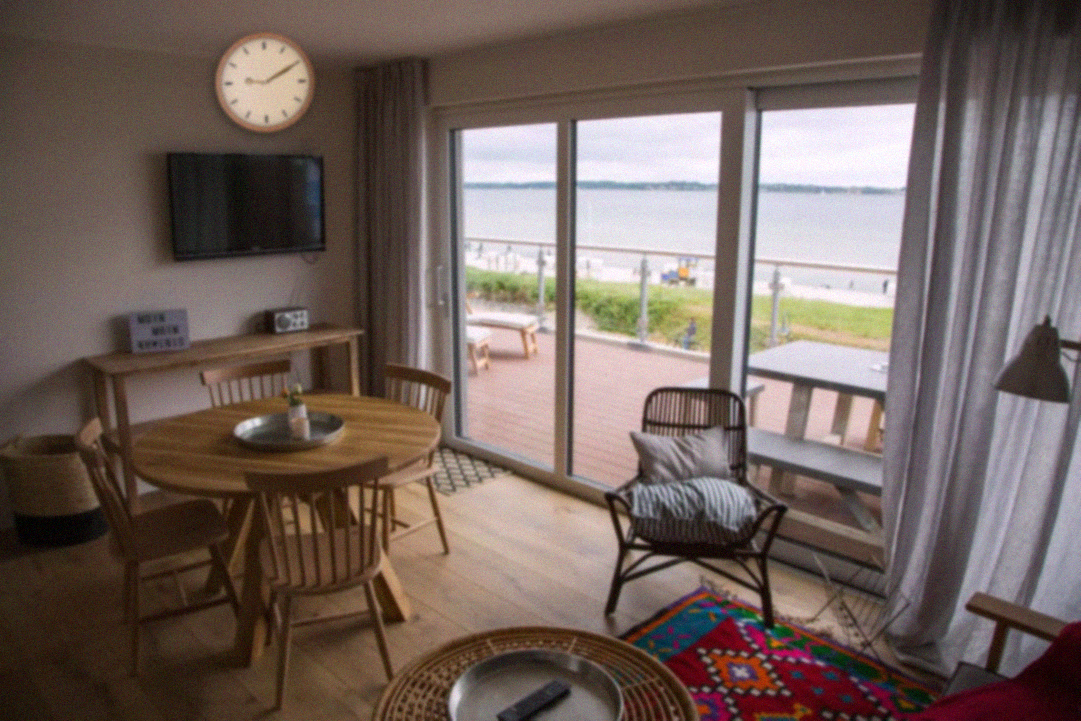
9:10
